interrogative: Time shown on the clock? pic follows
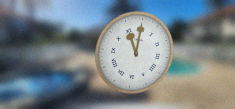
11:00
